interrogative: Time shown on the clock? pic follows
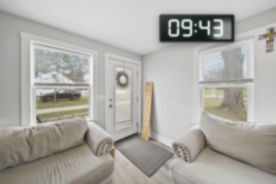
9:43
